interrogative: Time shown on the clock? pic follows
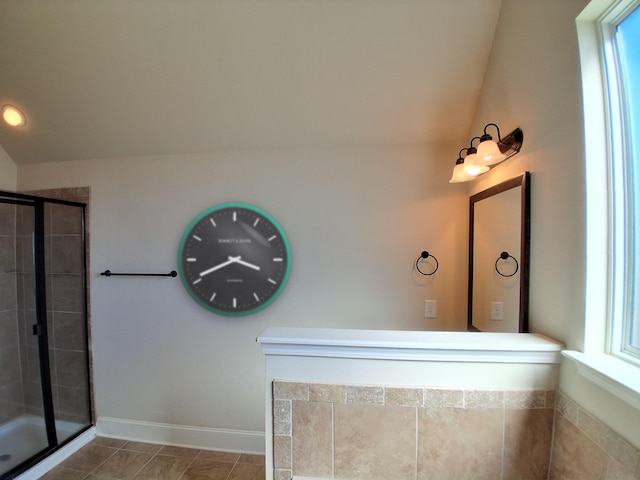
3:41
